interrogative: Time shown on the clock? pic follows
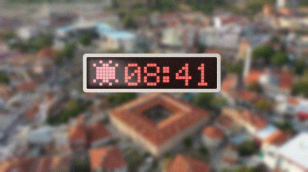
8:41
